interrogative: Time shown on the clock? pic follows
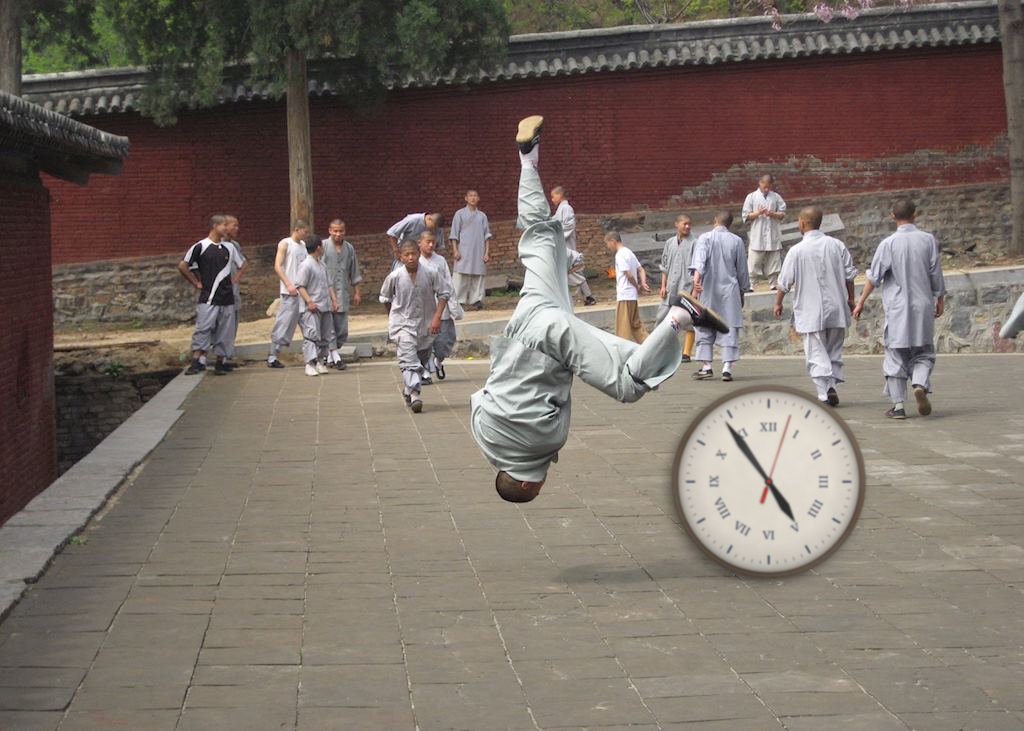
4:54:03
